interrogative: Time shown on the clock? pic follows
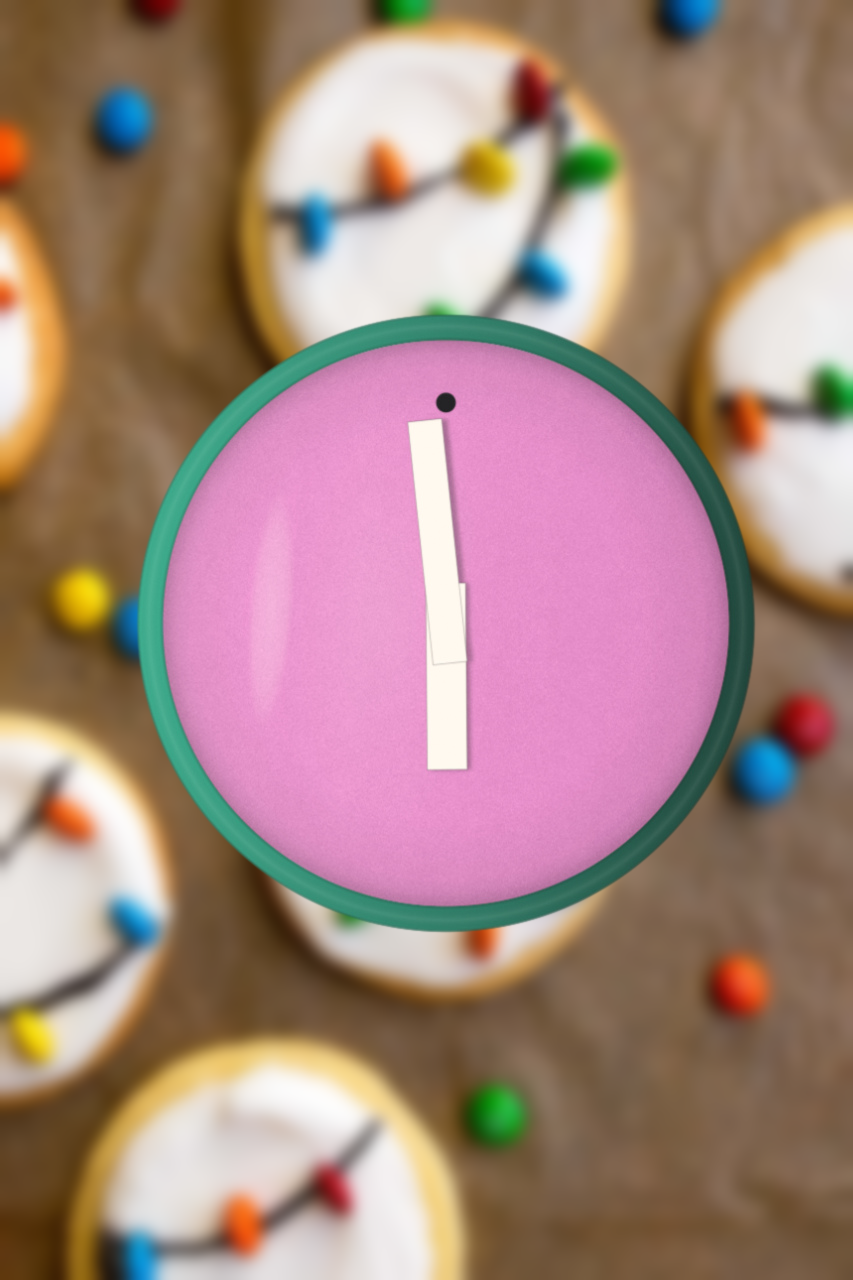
5:59
